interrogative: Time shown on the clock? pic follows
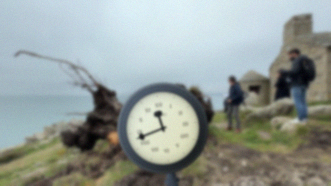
11:43
